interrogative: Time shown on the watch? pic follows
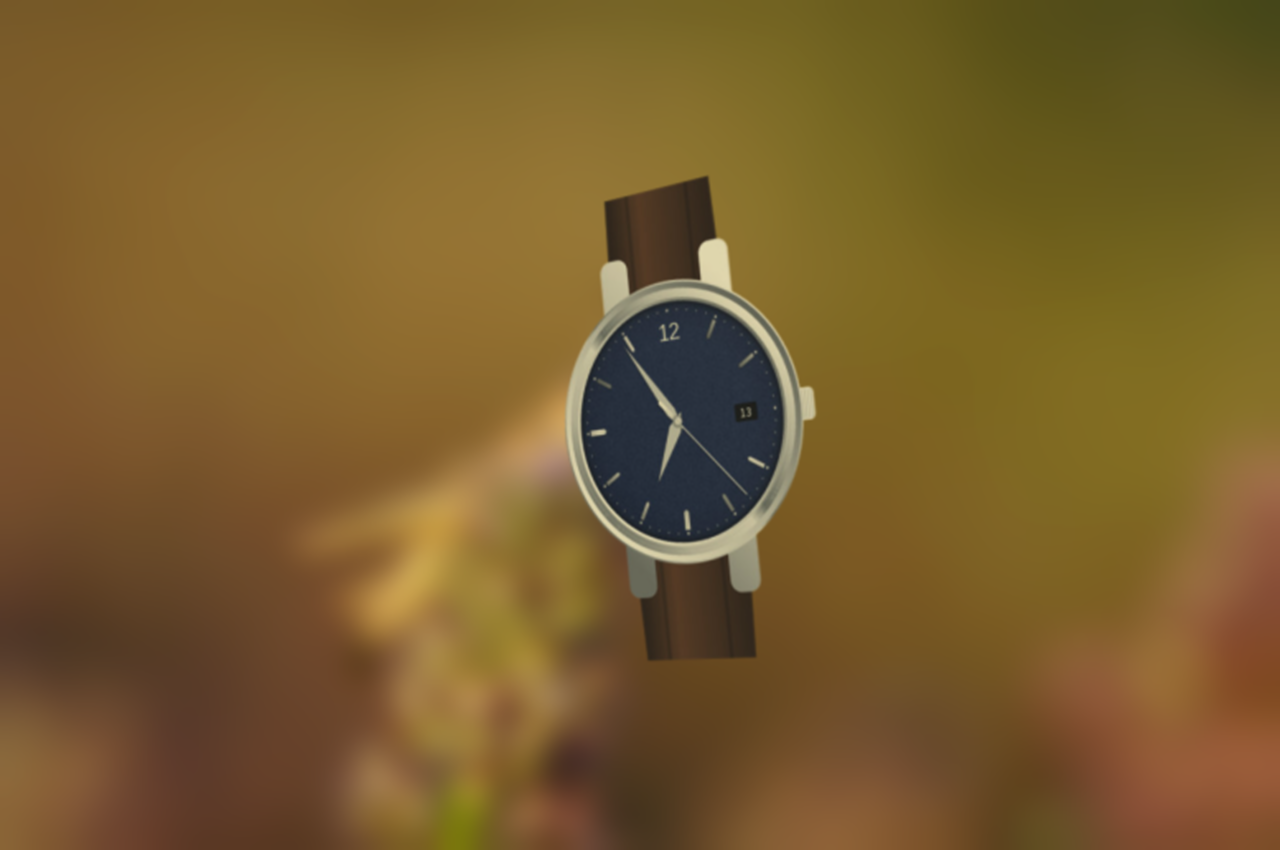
6:54:23
